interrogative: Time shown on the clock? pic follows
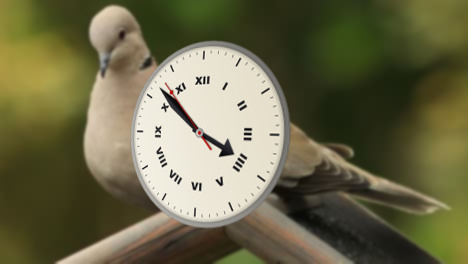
3:51:53
